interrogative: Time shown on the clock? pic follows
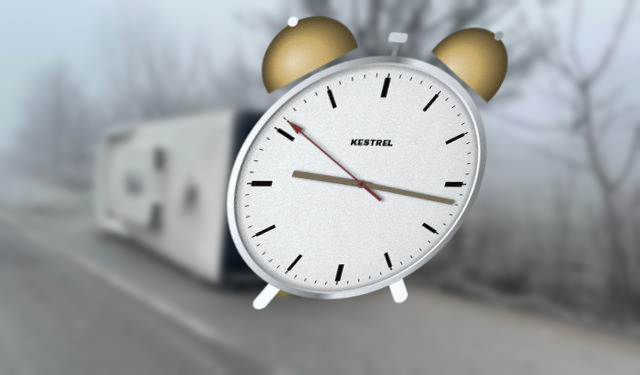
9:16:51
